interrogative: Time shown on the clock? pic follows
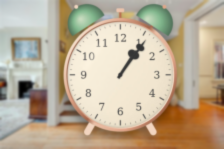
1:06
